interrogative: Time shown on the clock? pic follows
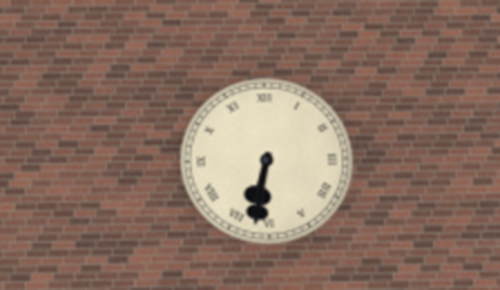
6:32
